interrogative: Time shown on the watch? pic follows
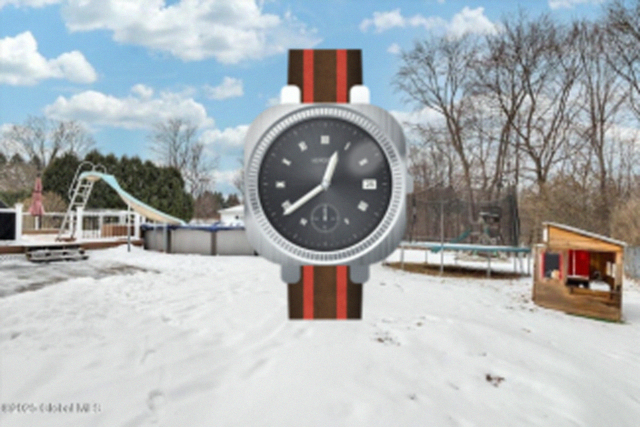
12:39
